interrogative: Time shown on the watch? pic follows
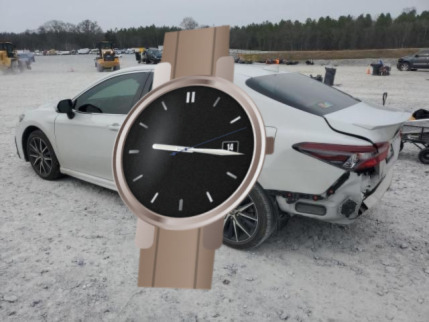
9:16:12
